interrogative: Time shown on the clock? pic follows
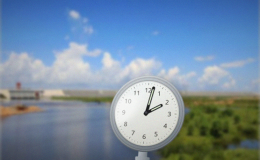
2:02
